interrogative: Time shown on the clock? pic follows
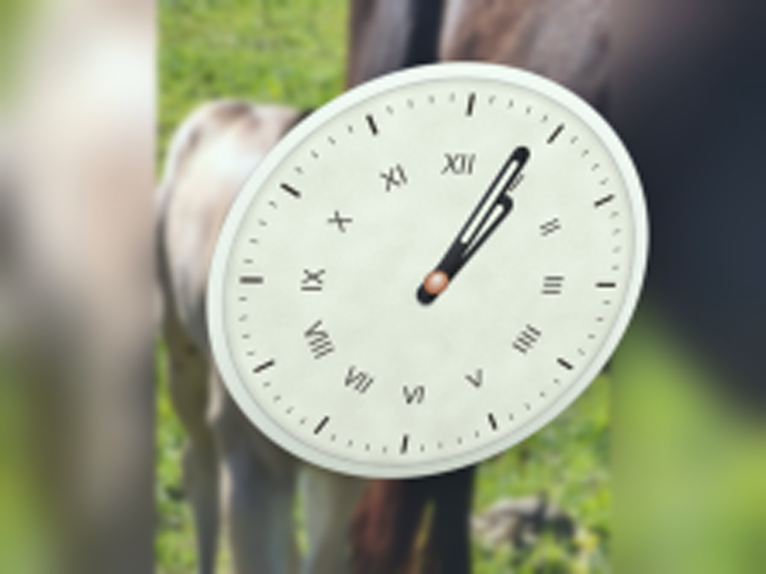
1:04
